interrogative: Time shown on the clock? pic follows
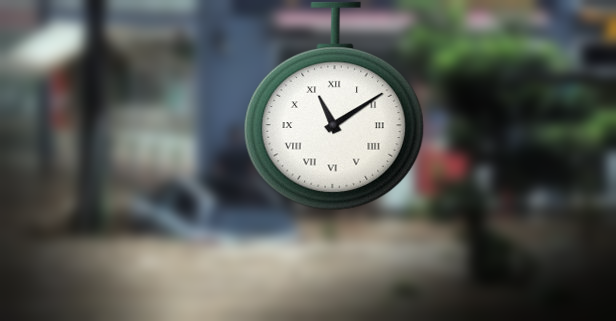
11:09
